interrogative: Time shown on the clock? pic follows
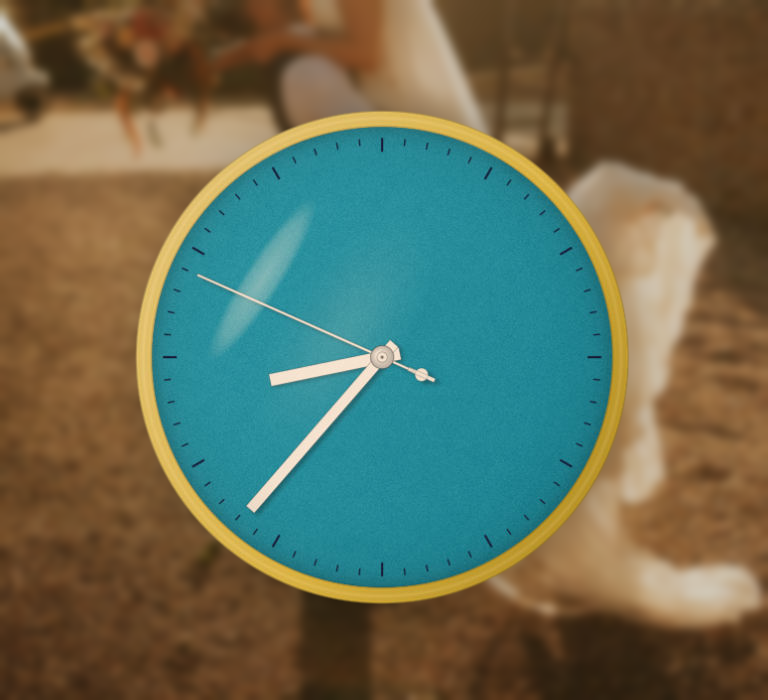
8:36:49
